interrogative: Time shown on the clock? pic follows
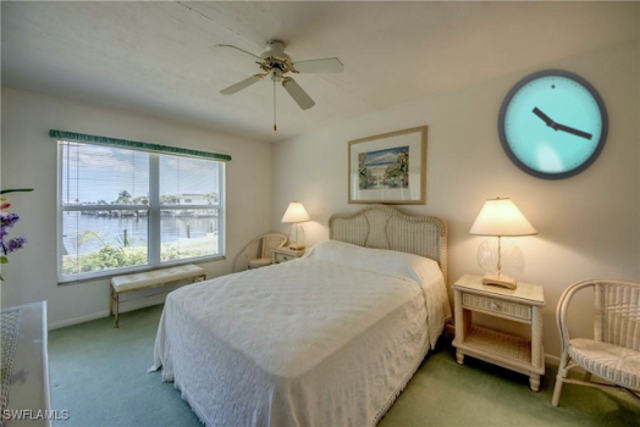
10:18
